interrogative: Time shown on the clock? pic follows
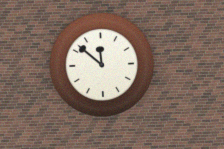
11:52
